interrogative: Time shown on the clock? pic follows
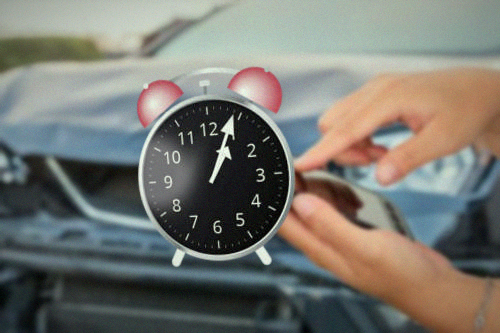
1:04
